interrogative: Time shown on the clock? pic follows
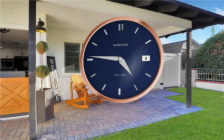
4:46
